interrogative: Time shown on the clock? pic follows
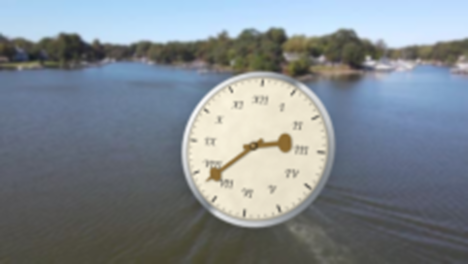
2:38
